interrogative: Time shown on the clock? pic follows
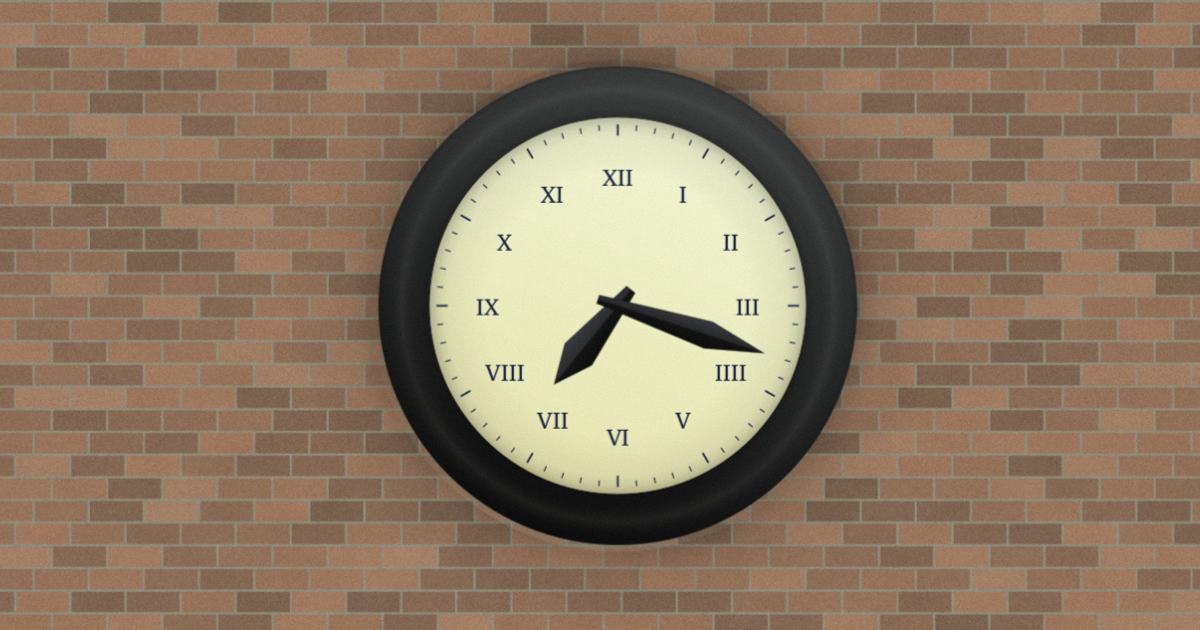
7:18
